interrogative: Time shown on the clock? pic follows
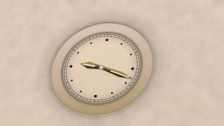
9:18
